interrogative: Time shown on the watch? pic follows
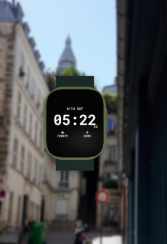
5:22
